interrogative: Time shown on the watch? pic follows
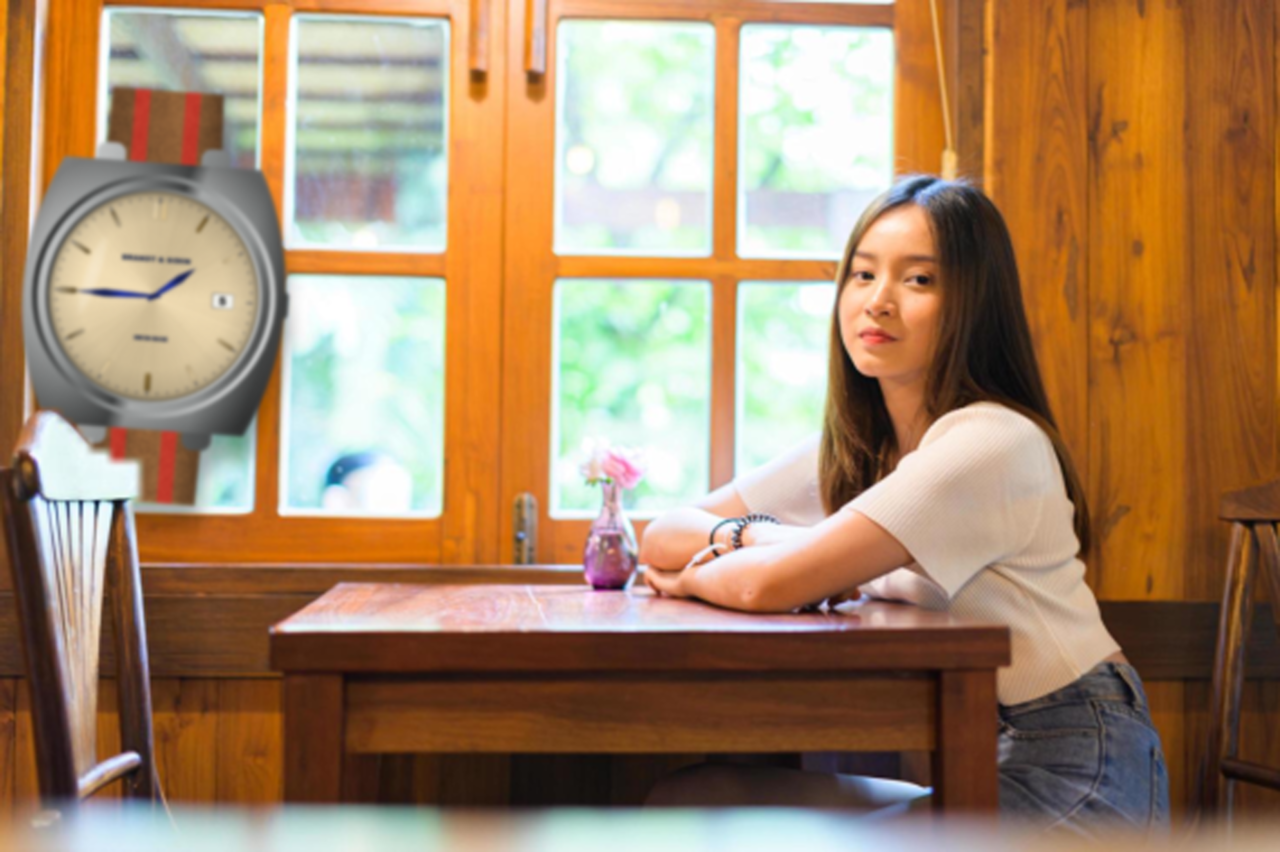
1:45
